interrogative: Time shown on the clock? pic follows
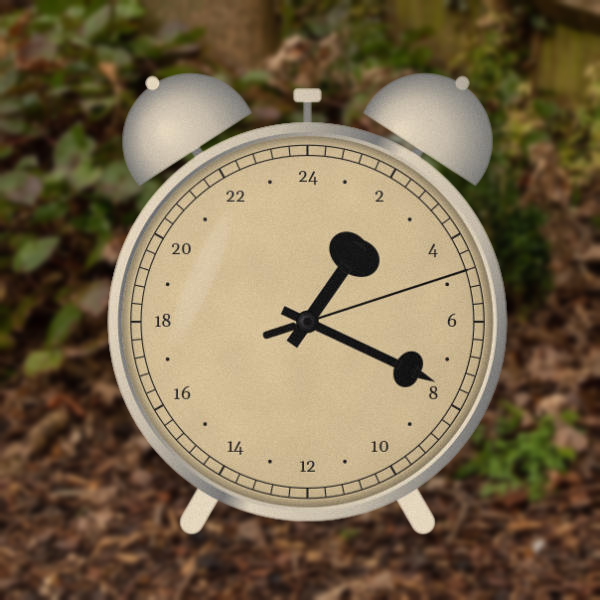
2:19:12
